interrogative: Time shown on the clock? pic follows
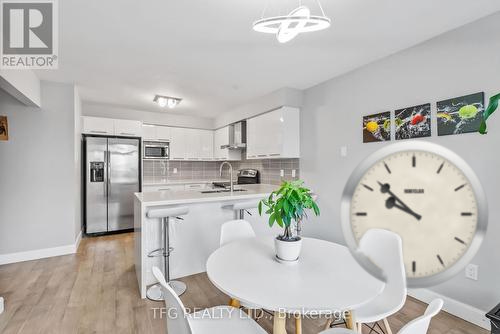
9:52
